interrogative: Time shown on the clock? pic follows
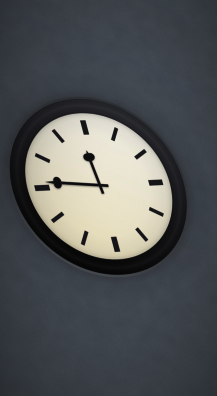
11:46
